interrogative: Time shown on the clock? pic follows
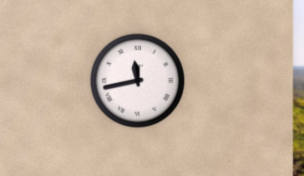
11:43
